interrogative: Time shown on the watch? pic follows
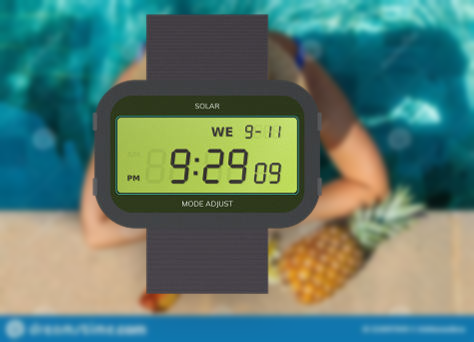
9:29:09
